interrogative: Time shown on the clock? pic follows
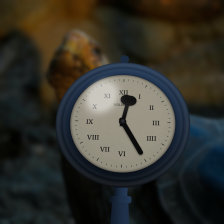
12:25
